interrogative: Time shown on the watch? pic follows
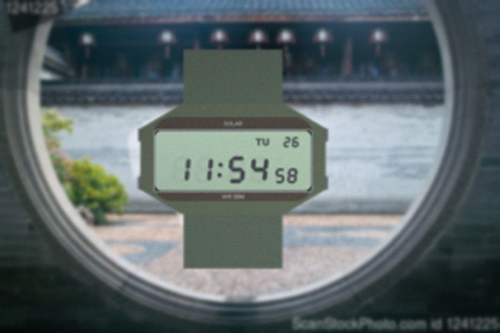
11:54:58
